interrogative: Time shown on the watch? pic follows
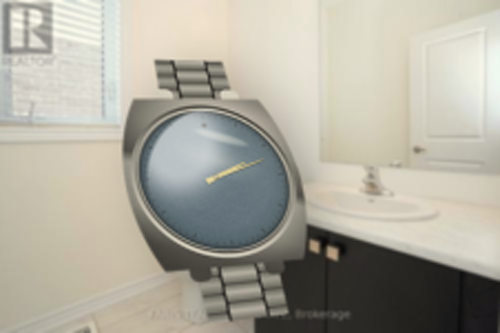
2:12
